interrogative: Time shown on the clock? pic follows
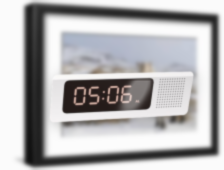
5:06
